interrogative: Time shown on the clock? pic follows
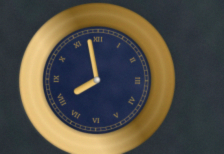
7:58
